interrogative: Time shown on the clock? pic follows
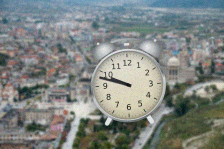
9:48
